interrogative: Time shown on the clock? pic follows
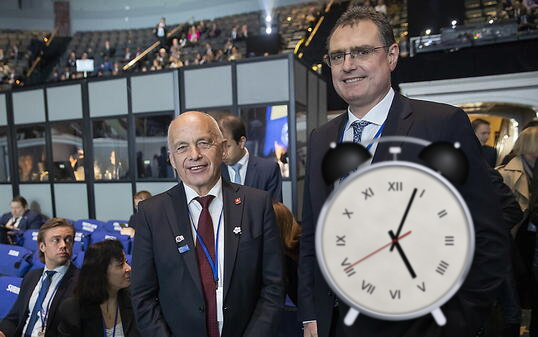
5:03:40
